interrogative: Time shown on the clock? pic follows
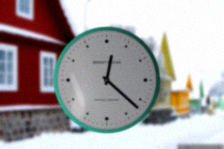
12:22
